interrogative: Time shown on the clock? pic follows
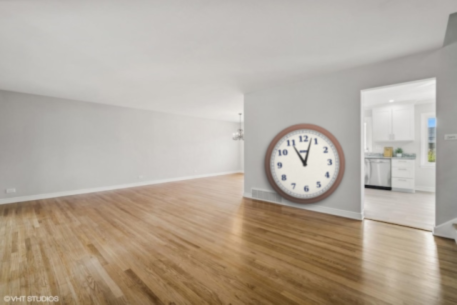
11:03
